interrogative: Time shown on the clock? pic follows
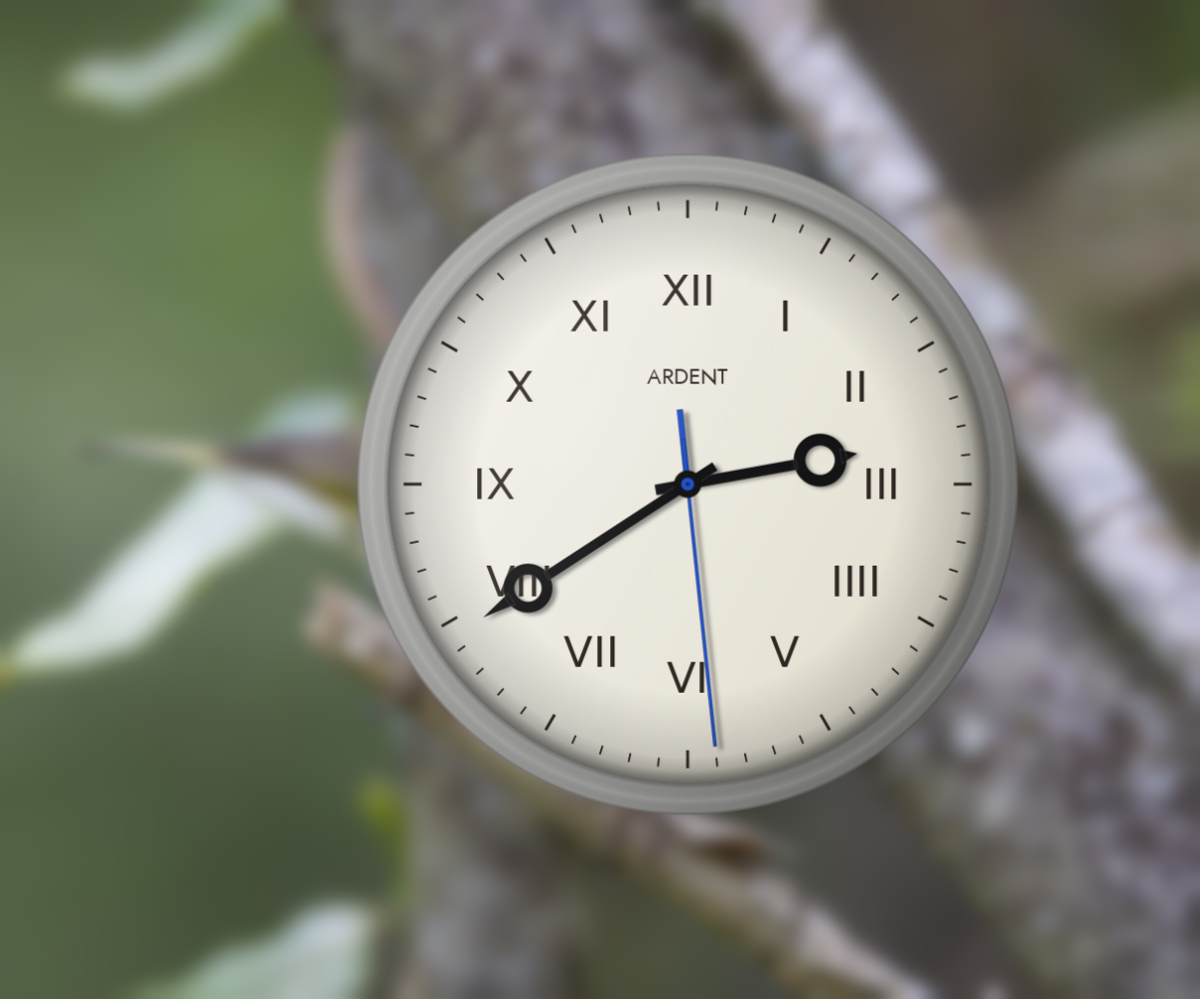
2:39:29
